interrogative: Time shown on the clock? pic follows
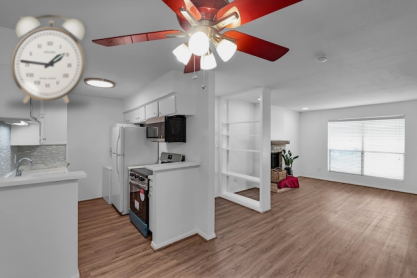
1:46
